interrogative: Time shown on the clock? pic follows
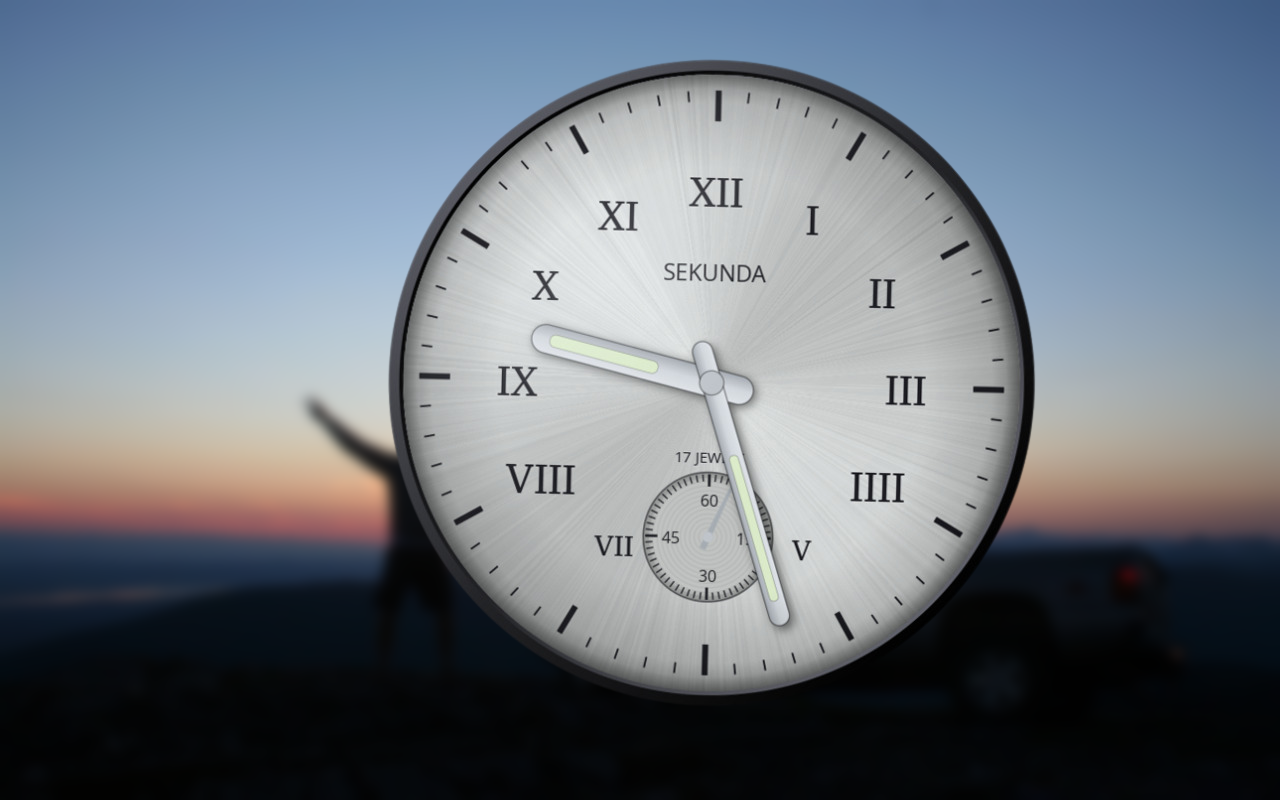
9:27:04
